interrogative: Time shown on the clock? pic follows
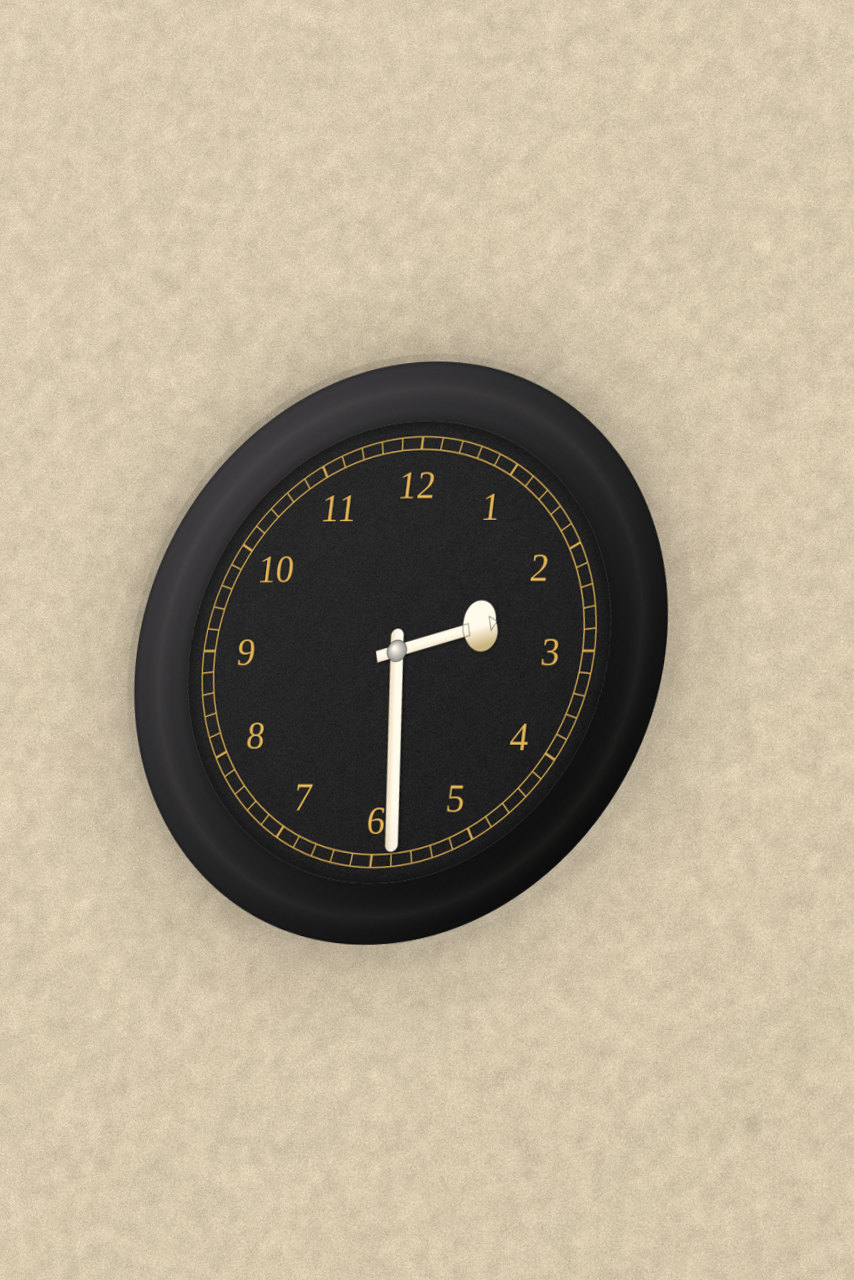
2:29
